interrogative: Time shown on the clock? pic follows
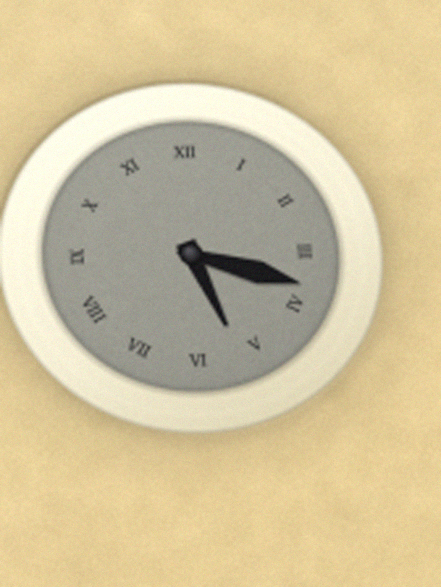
5:18
